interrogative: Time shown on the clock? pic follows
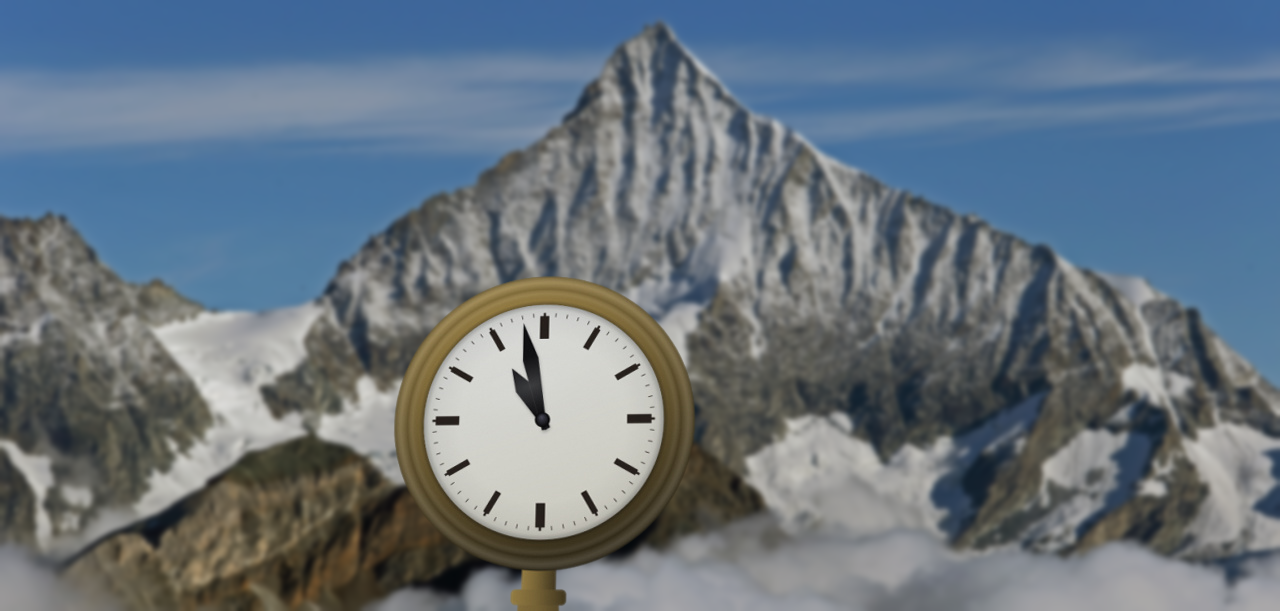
10:58
